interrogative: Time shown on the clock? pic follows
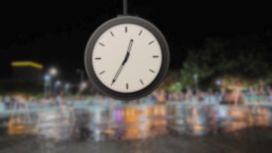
12:35
